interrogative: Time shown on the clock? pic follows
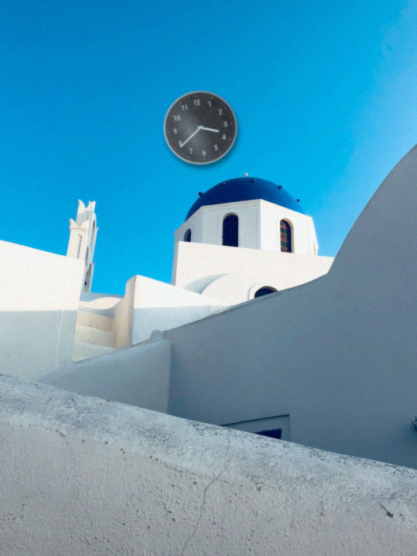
3:39
